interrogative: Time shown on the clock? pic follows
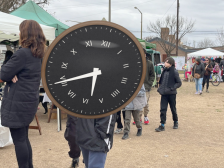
5:40
